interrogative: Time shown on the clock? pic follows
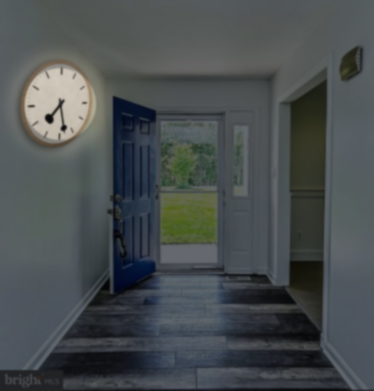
7:28
